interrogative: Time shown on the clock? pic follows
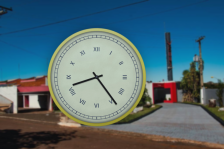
8:24
